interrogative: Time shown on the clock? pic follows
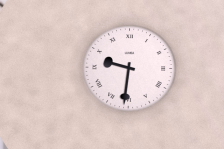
9:31
